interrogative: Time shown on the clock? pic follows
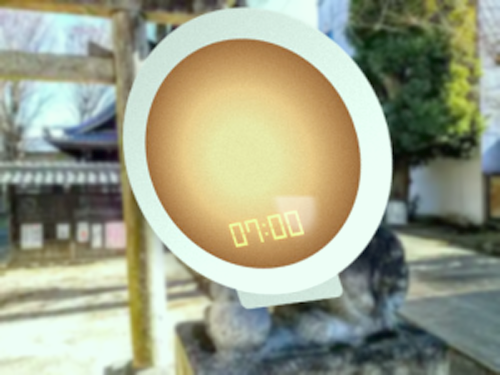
7:00
